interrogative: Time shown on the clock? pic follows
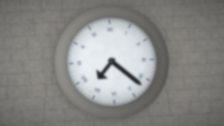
7:22
